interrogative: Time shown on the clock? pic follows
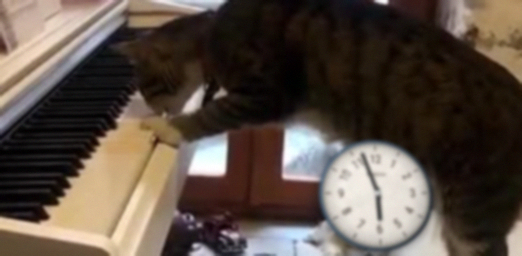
5:57
